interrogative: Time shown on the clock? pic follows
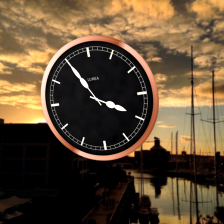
3:55
